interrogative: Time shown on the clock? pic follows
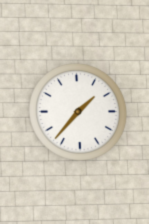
1:37
